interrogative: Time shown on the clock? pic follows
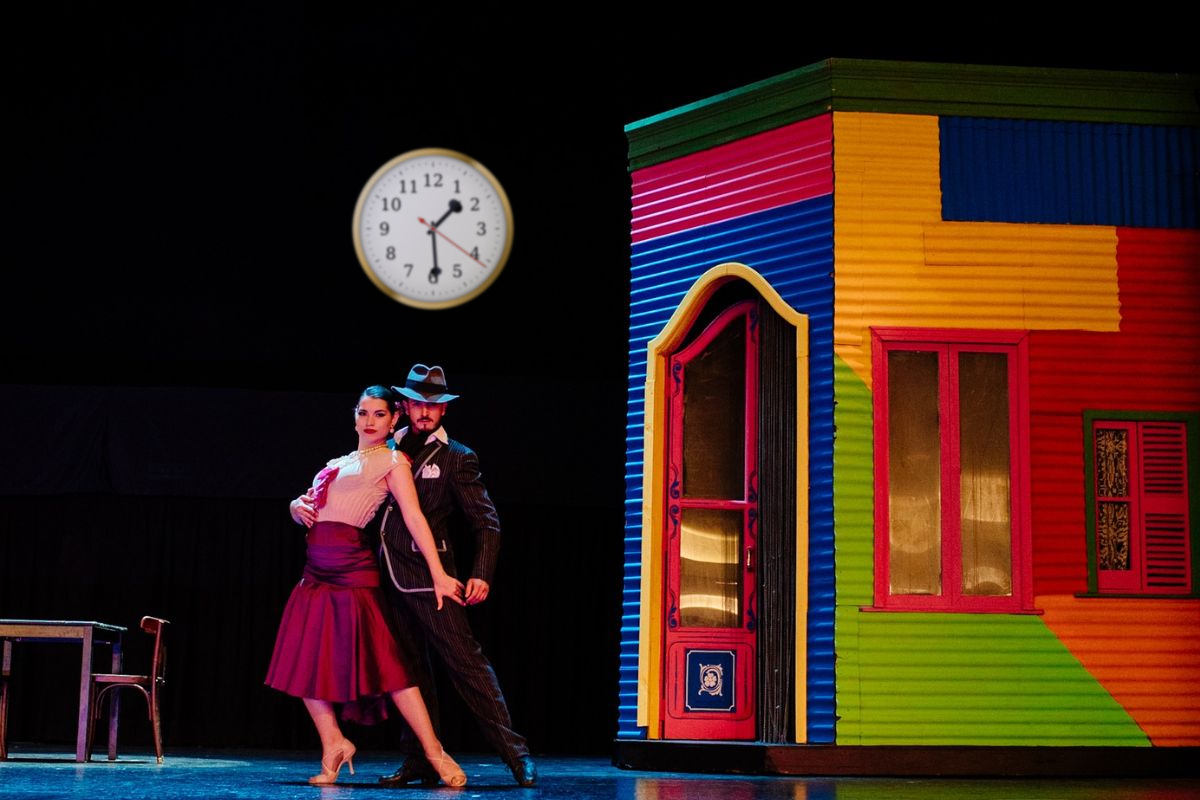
1:29:21
